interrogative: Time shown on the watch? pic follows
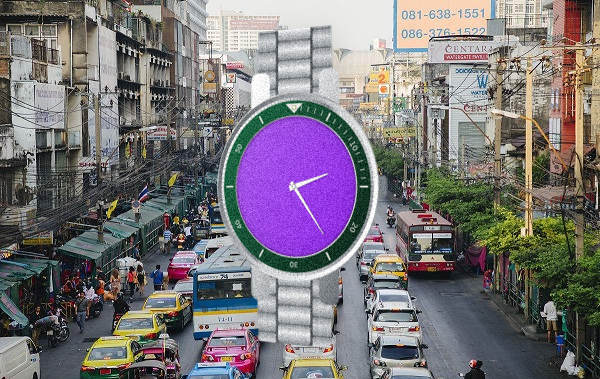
2:24
